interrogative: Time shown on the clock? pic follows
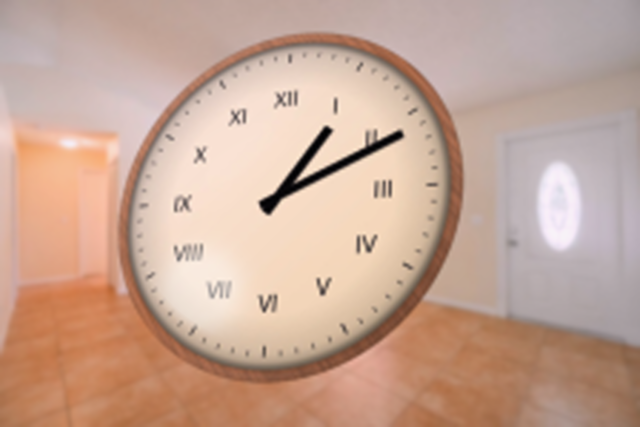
1:11
